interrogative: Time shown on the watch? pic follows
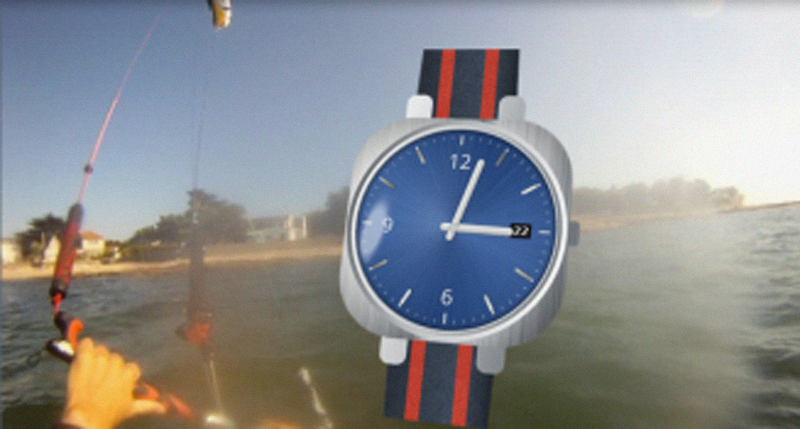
3:03
